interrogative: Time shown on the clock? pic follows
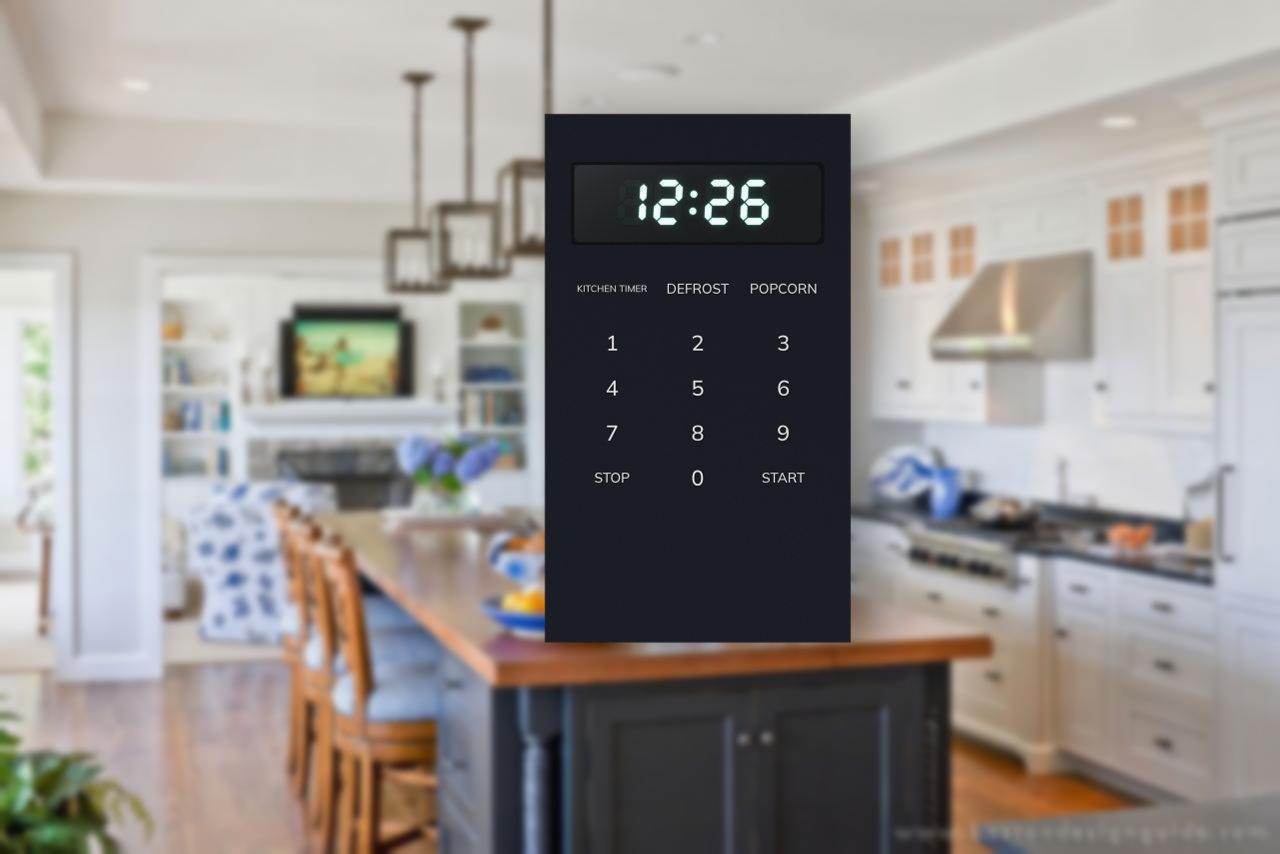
12:26
